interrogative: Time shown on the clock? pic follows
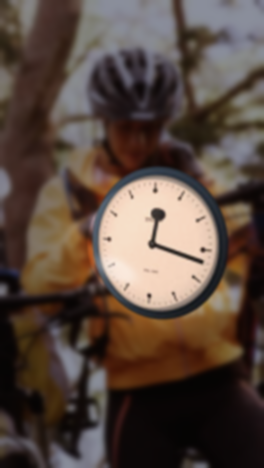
12:17
